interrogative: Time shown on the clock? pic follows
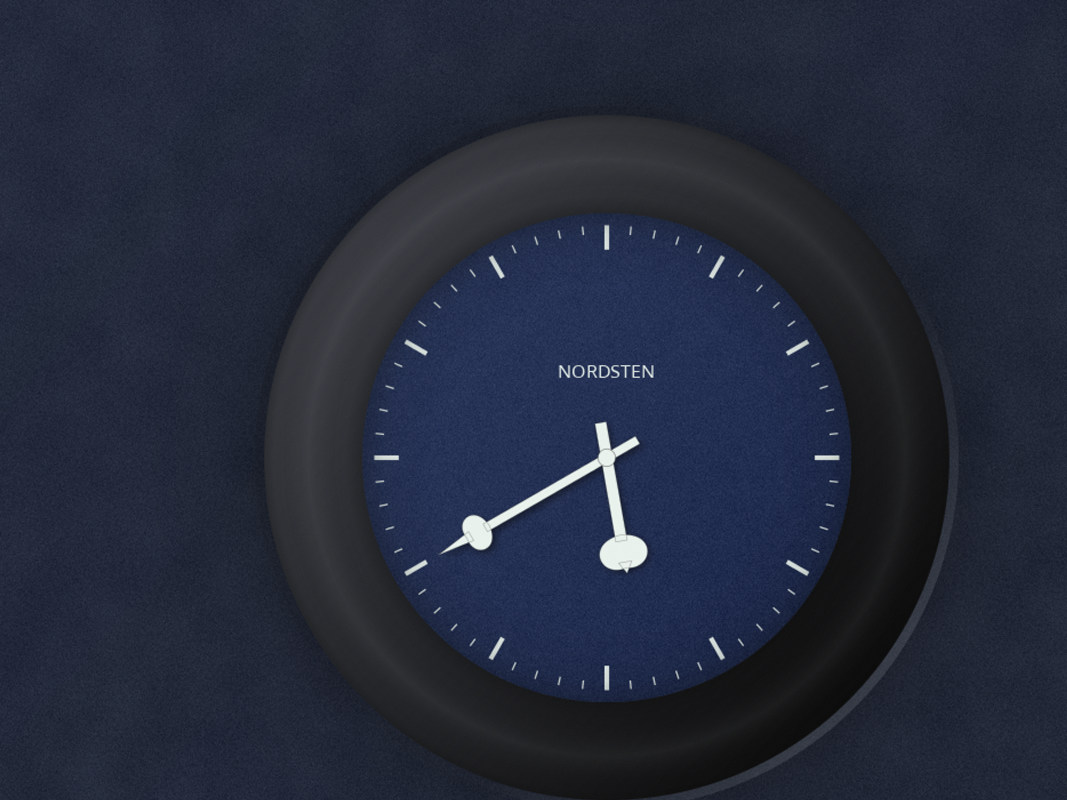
5:40
